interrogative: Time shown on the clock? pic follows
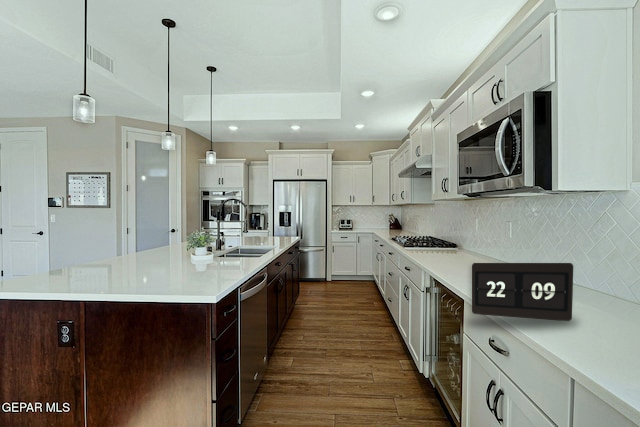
22:09
